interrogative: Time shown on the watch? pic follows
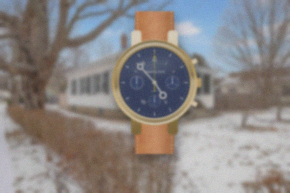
4:53
